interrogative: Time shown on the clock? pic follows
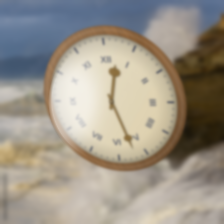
12:27
